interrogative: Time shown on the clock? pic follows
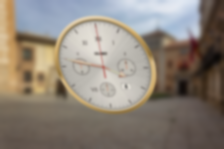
3:47
